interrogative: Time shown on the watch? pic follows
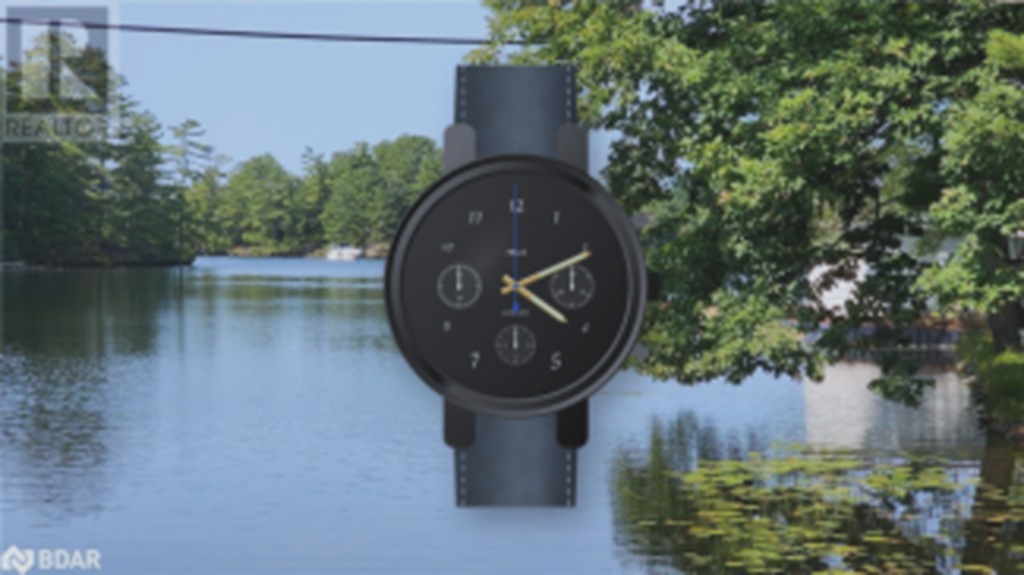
4:11
